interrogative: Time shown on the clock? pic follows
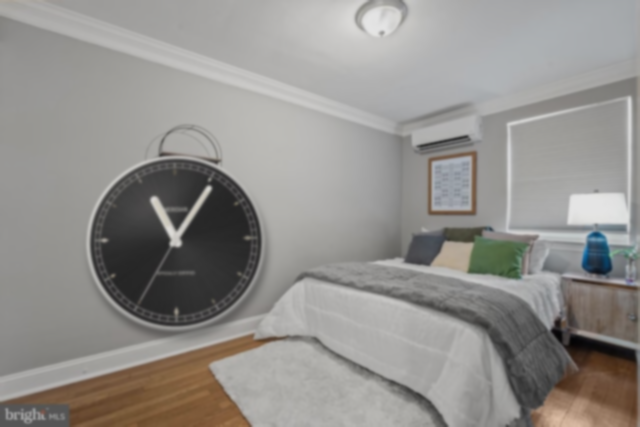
11:05:35
